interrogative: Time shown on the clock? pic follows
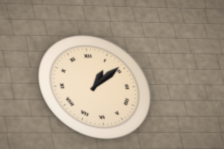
1:09
